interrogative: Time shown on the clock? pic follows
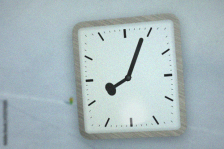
8:04
